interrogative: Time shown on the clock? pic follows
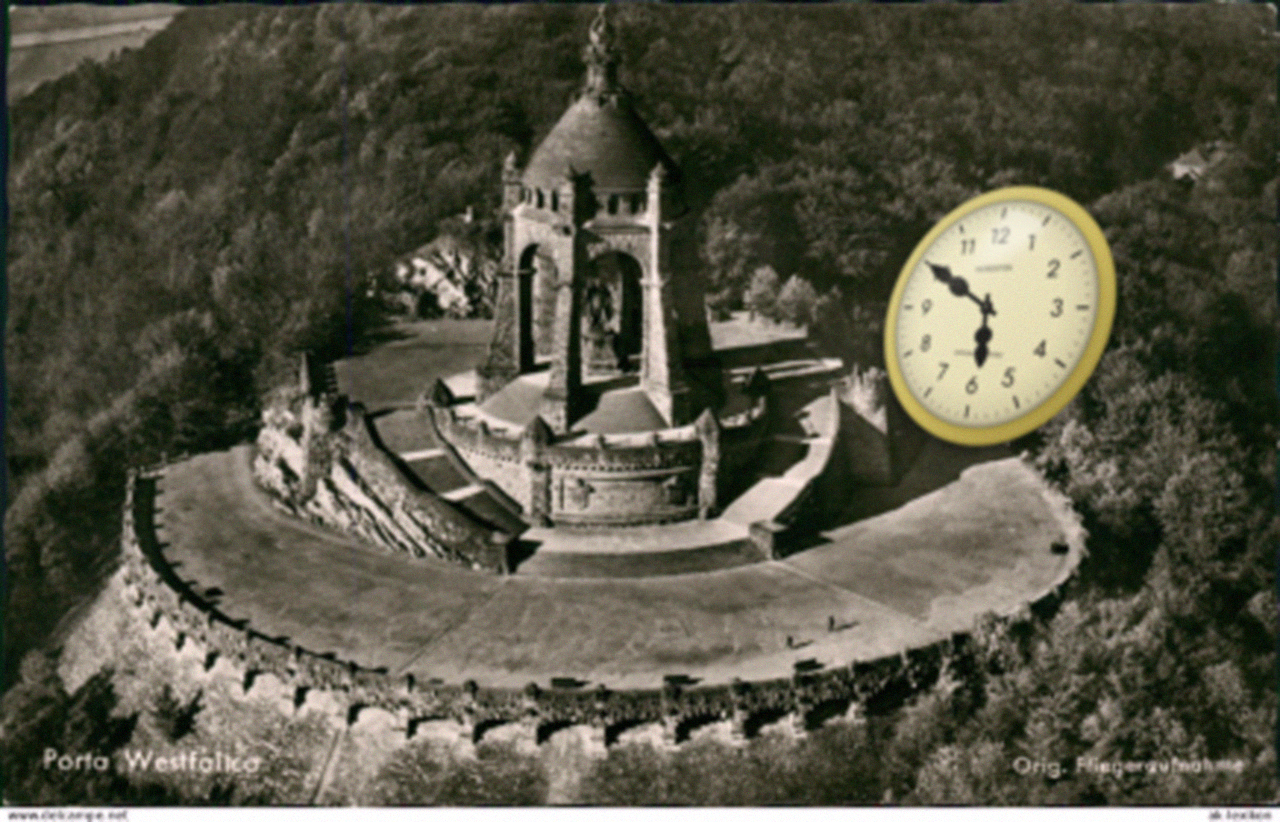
5:50
